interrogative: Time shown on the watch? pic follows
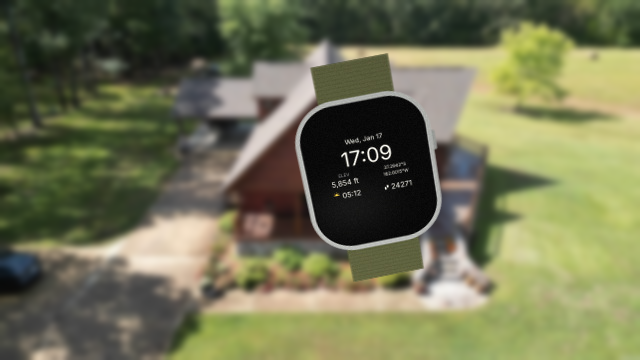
17:09
